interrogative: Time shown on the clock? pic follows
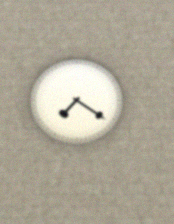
7:21
